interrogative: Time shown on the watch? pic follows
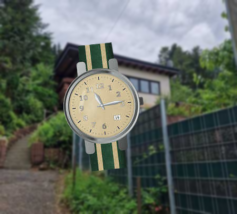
11:14
